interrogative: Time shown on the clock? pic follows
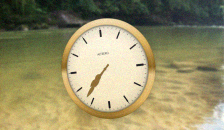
7:37
